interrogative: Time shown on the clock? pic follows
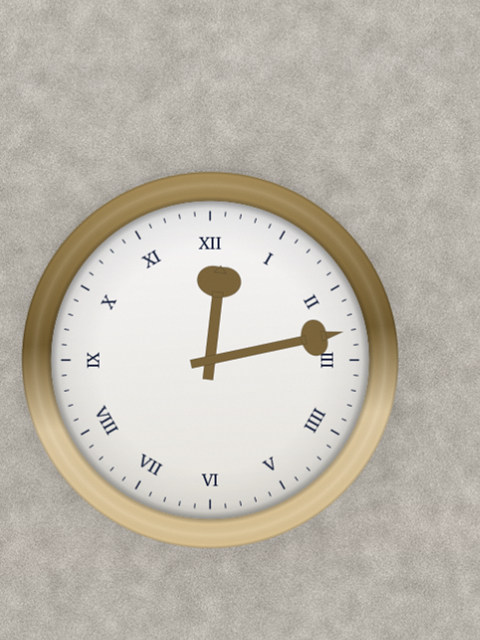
12:13
